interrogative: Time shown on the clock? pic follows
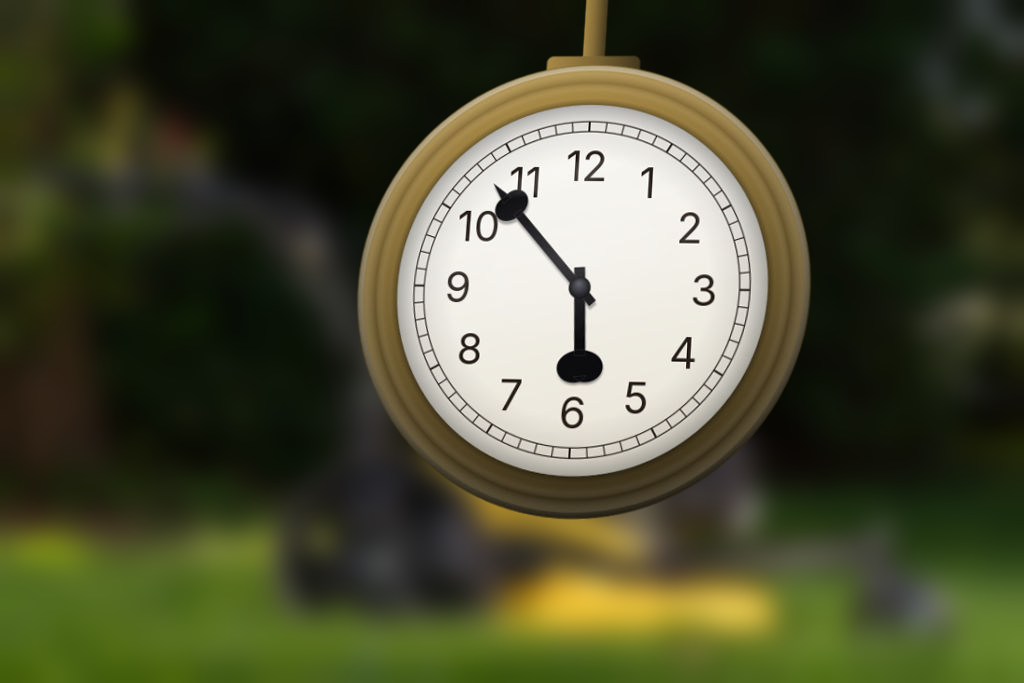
5:53
